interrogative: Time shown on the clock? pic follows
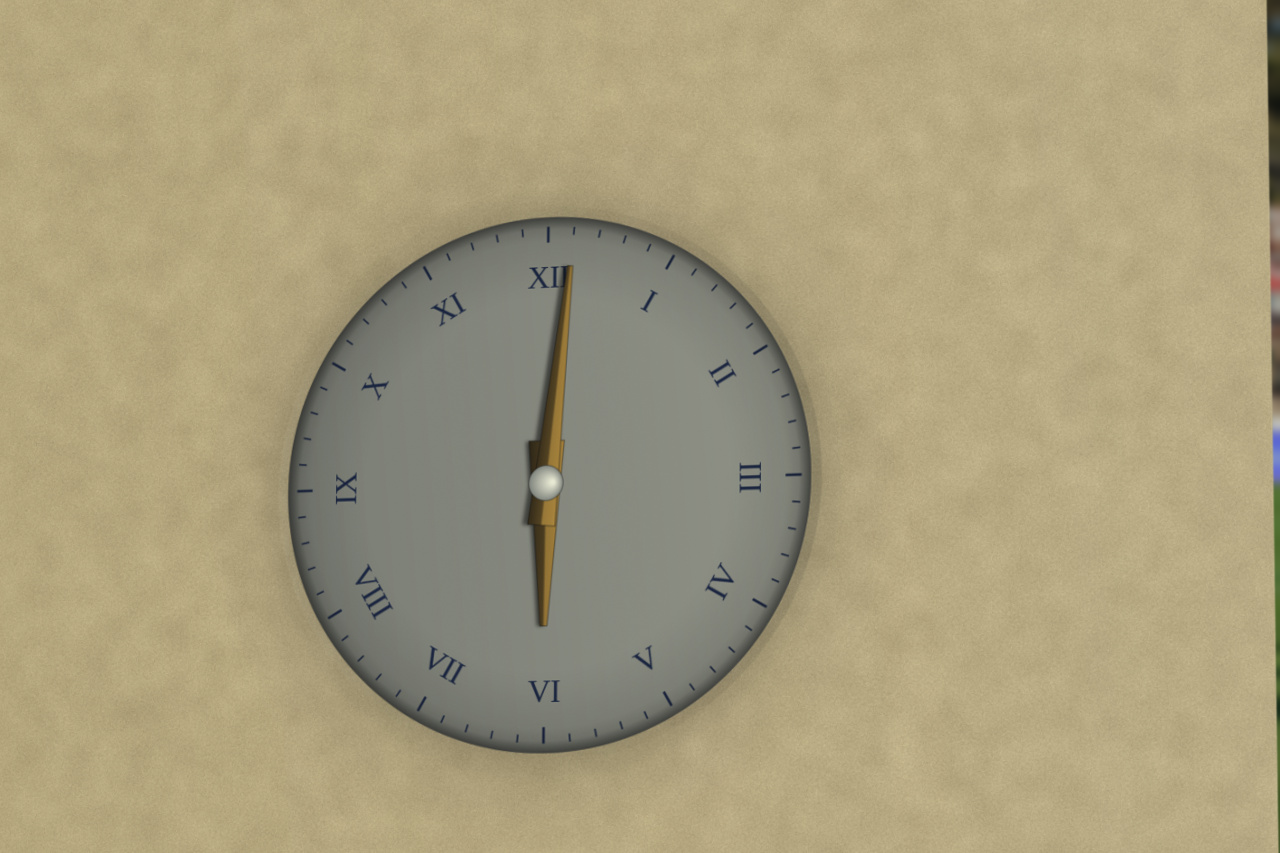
6:01
